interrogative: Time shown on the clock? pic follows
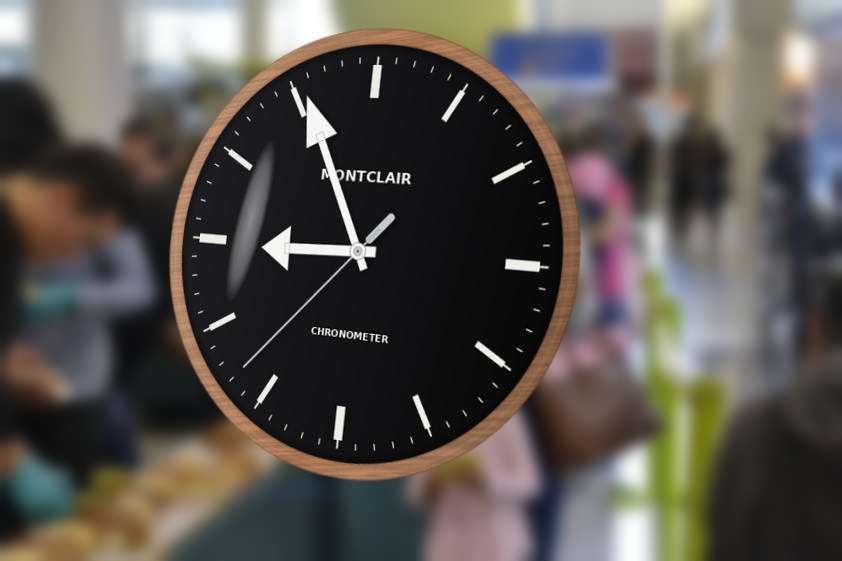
8:55:37
